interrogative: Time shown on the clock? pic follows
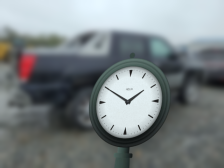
1:50
